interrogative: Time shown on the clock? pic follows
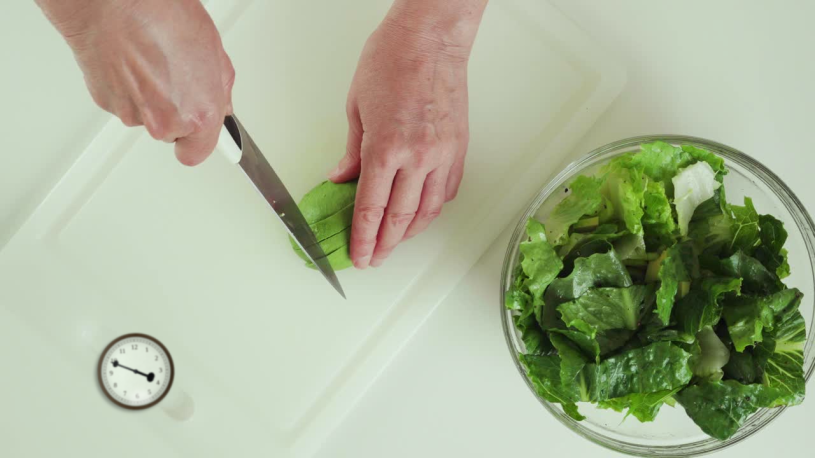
3:49
